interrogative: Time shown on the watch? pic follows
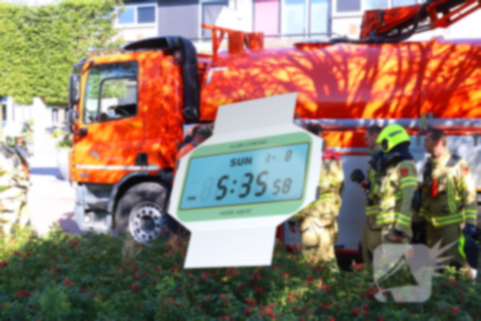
5:35:58
